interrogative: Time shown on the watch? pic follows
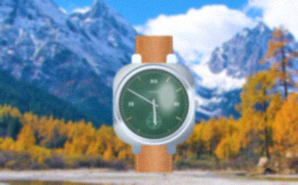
5:50
